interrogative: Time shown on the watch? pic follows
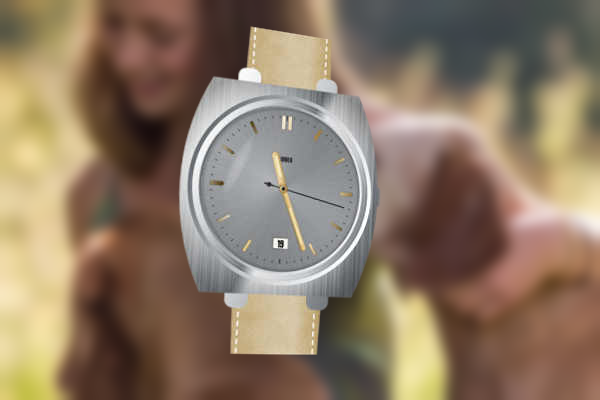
11:26:17
